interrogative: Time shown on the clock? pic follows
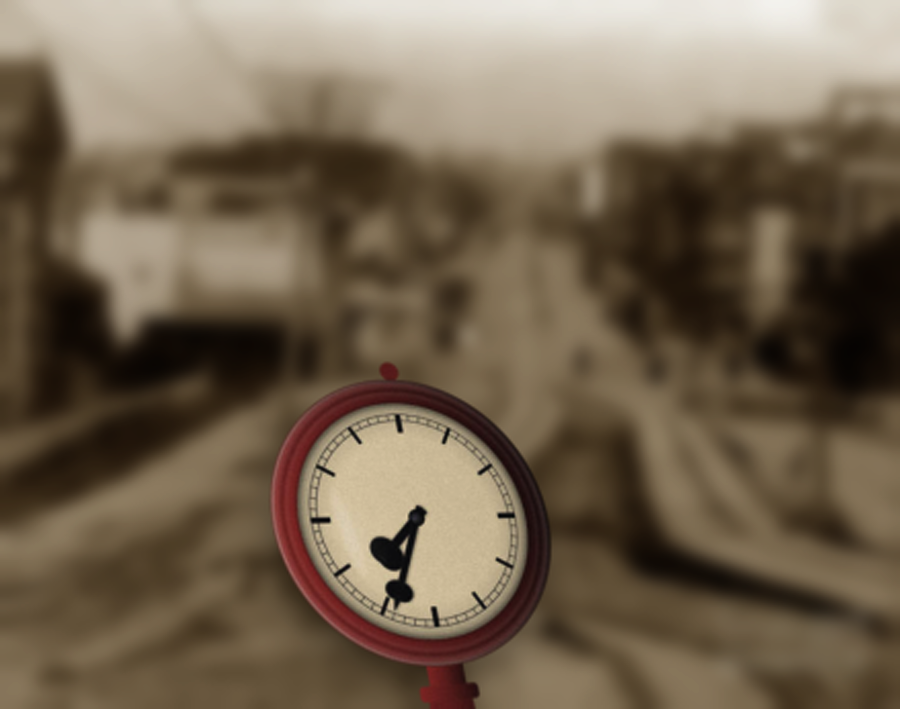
7:34
